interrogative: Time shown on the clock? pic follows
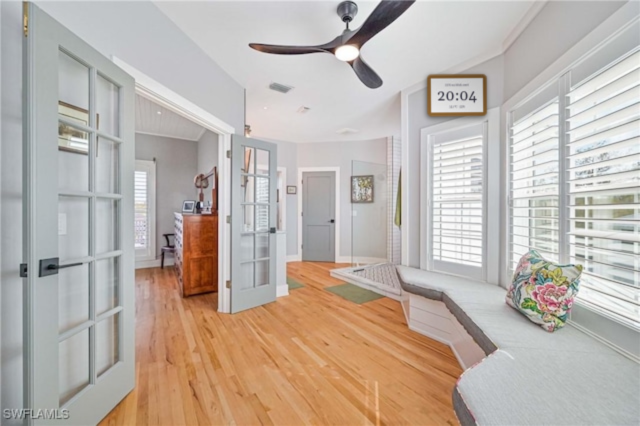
20:04
